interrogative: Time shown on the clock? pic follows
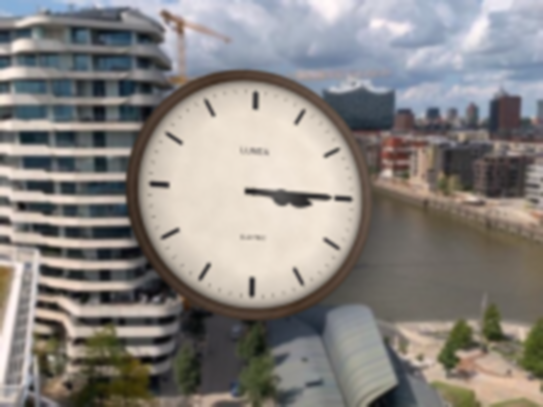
3:15
